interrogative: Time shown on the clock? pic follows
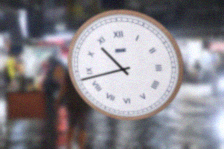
10:43
